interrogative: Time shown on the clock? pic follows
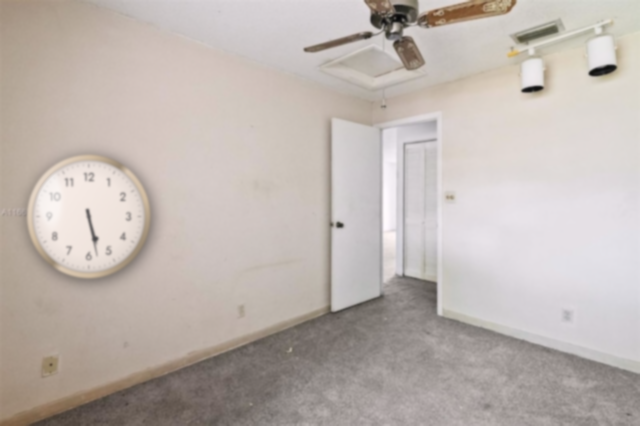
5:28
